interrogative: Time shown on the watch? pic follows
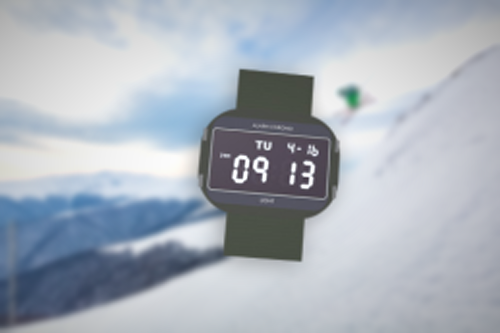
9:13
